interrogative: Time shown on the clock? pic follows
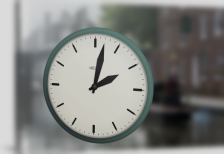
2:02
